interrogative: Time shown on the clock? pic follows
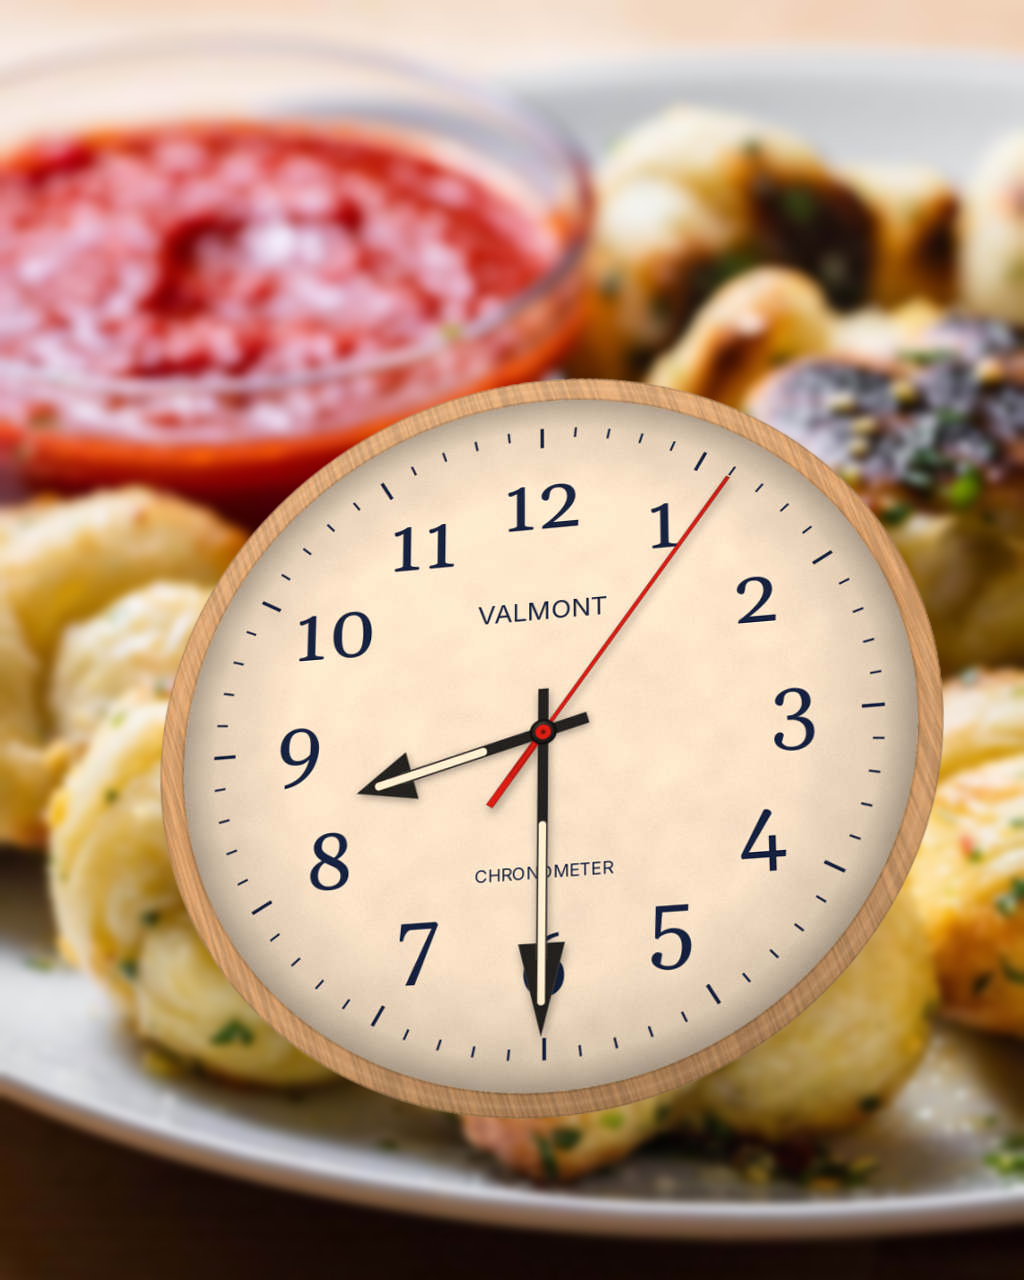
8:30:06
